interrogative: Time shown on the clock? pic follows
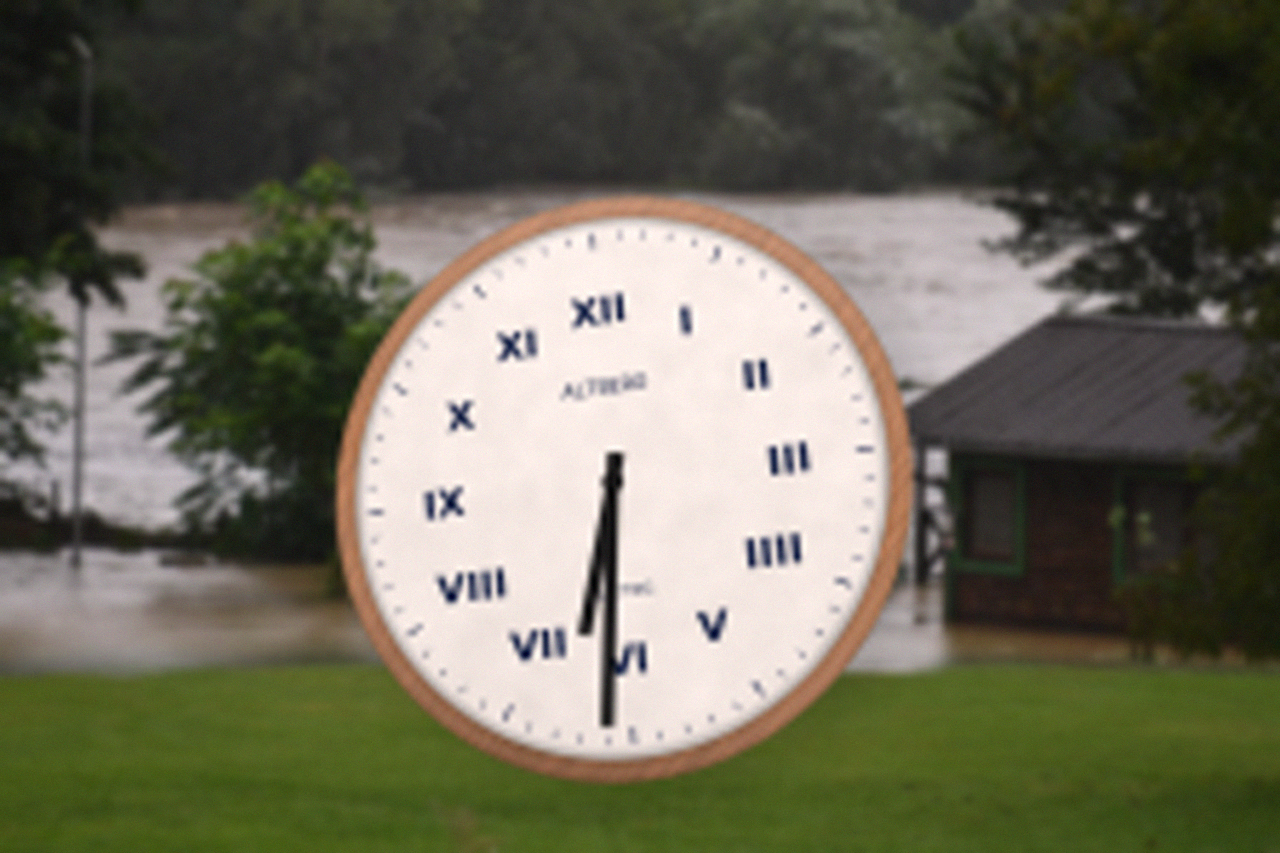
6:31
